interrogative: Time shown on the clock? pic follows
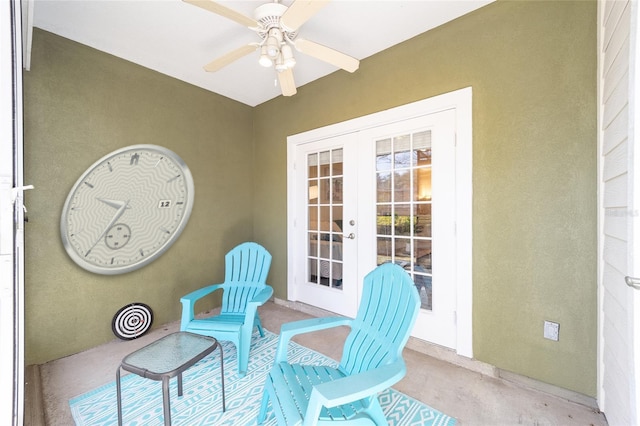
9:35
